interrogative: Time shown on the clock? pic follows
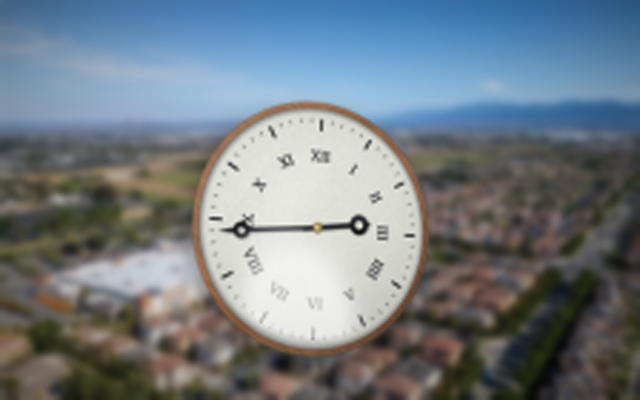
2:44
